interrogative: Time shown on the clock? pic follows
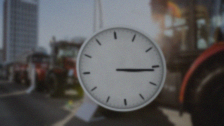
3:16
